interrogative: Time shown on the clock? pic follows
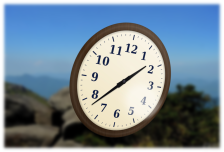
1:38
